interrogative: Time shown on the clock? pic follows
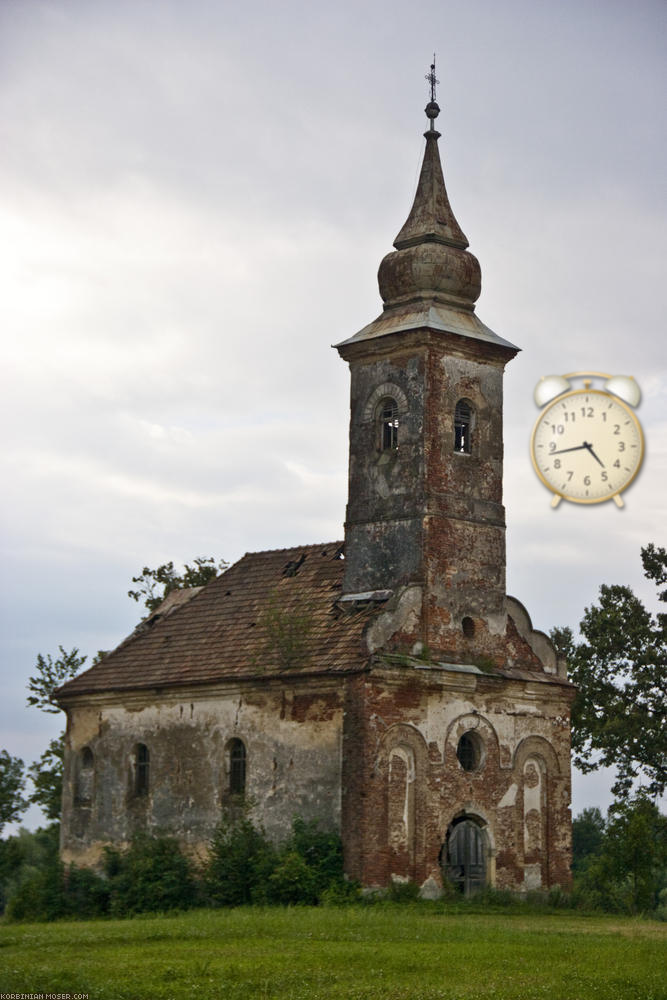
4:43
